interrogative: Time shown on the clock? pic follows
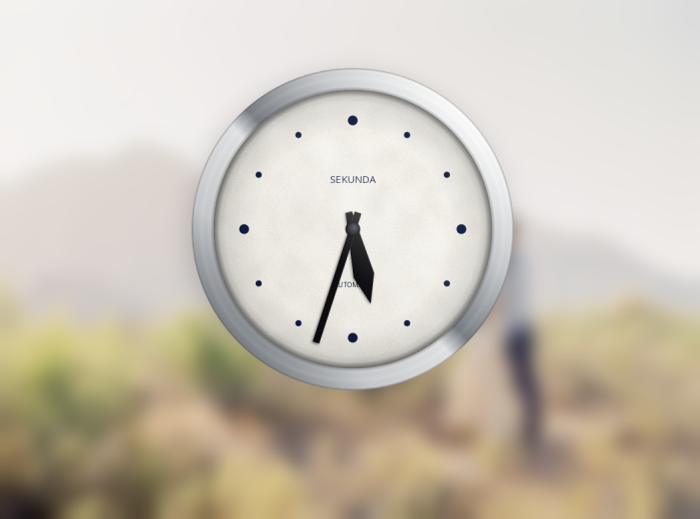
5:33
